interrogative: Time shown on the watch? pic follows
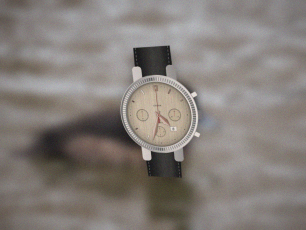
4:33
